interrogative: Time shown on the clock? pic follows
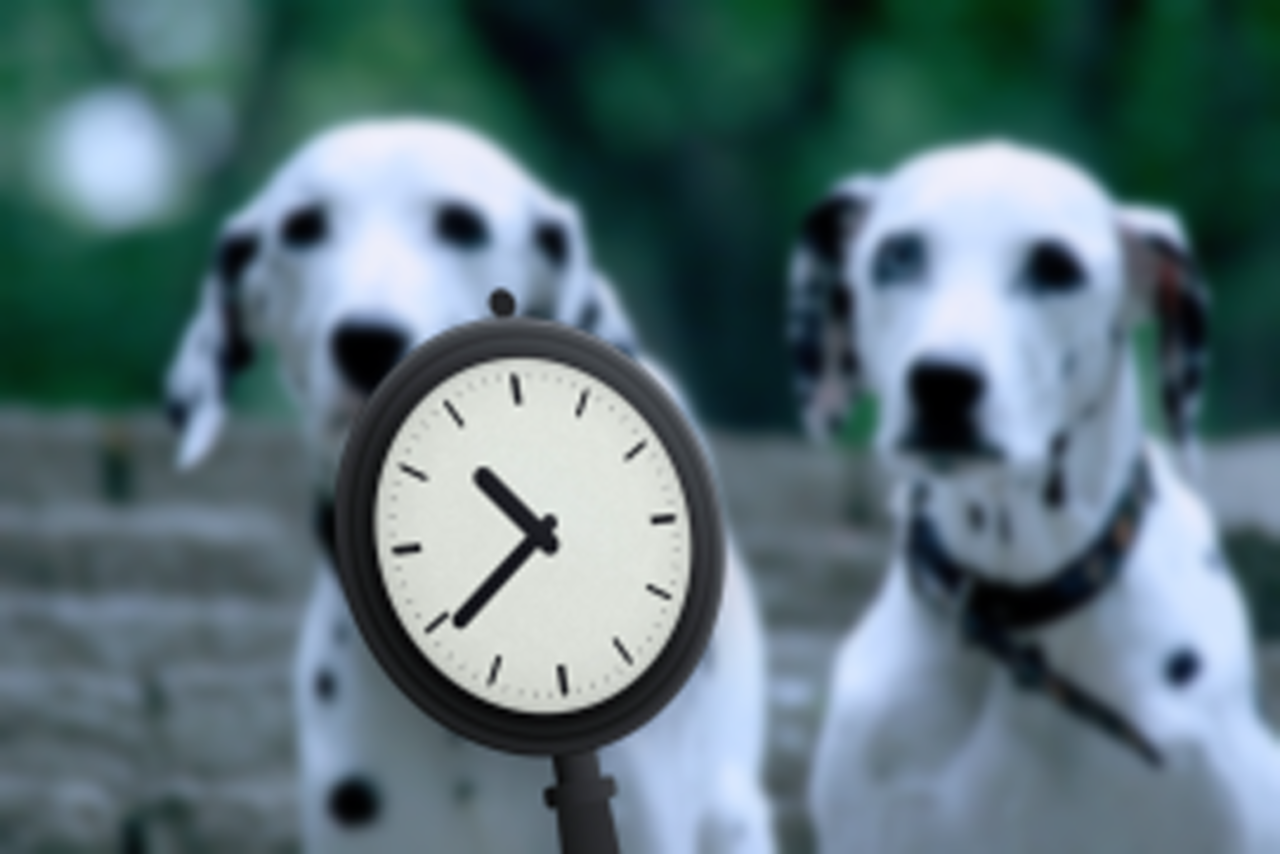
10:39
